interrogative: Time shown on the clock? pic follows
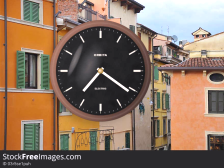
7:21
